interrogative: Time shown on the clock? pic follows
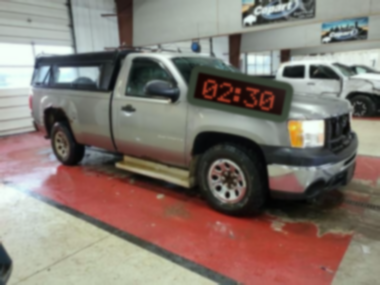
2:30
